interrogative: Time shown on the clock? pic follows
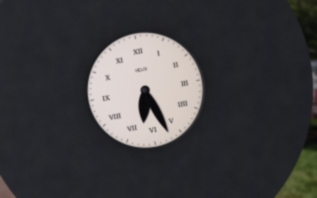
6:27
